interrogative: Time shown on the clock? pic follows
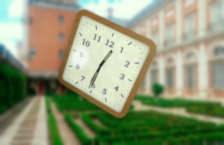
12:31
